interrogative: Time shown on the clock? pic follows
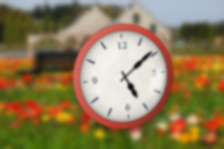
5:09
